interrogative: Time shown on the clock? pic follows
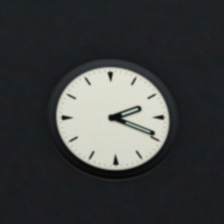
2:19
